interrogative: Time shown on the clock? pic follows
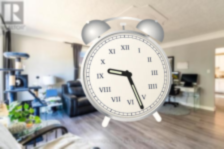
9:27
